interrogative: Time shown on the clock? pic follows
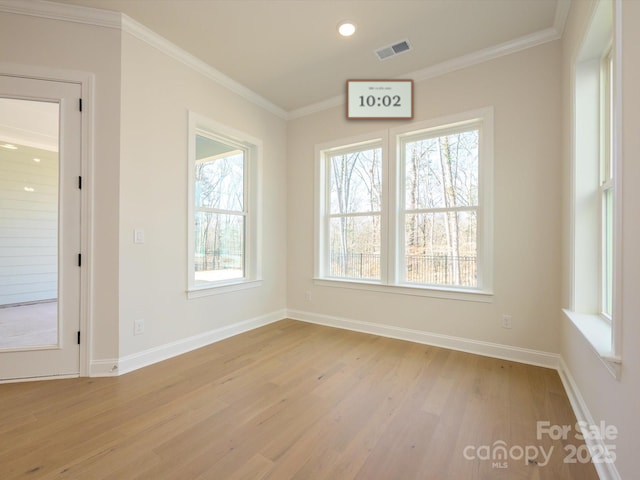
10:02
